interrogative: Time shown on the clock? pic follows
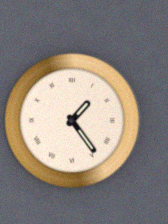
1:24
